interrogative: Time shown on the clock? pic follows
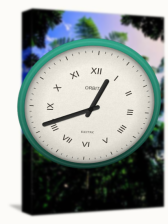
12:41
